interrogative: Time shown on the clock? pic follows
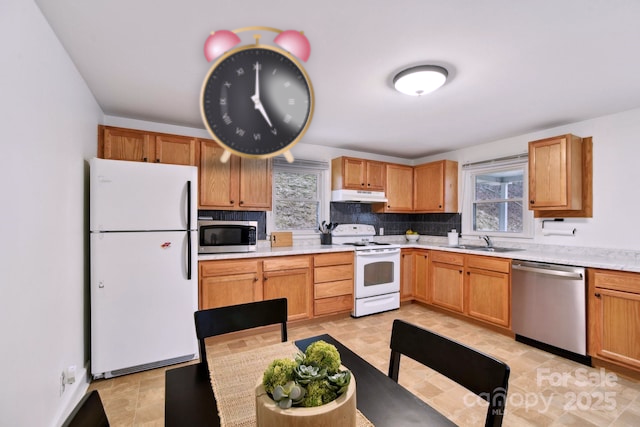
5:00
